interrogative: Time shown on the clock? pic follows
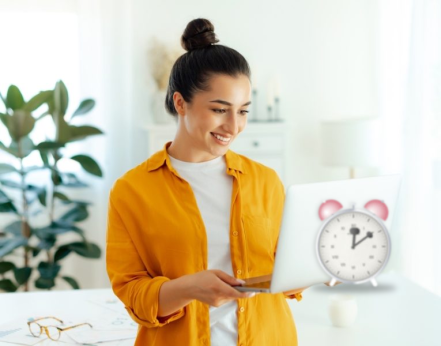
12:09
